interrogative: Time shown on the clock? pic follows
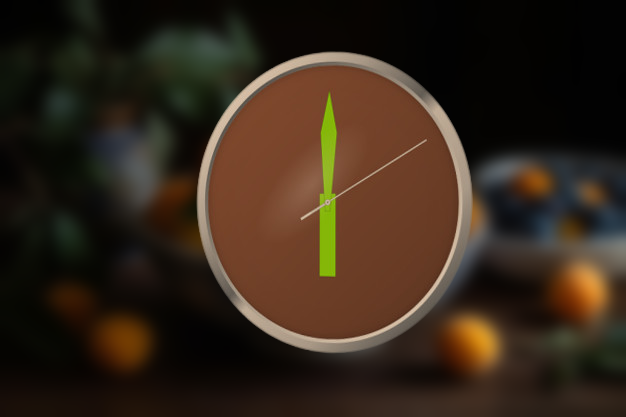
6:00:10
